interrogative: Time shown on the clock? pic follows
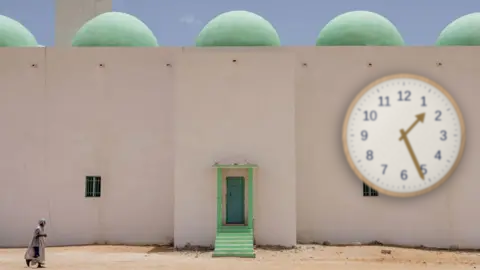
1:26
